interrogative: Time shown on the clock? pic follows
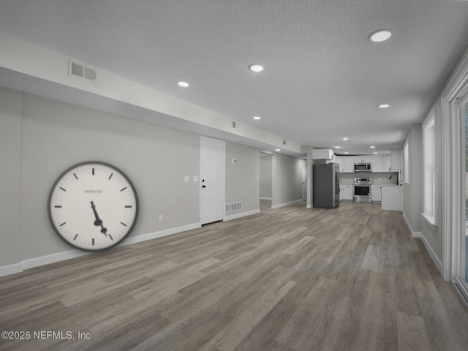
5:26
